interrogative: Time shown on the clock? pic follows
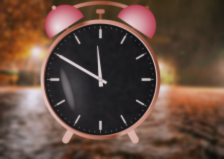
11:50
